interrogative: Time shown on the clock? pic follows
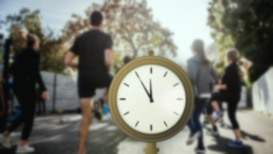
11:55
